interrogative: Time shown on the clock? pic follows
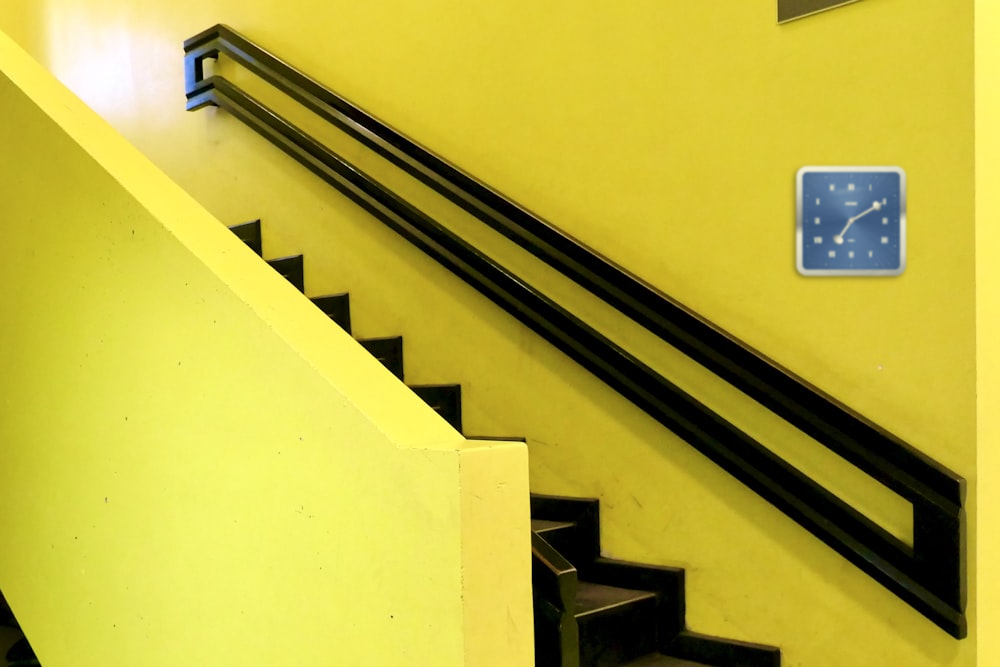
7:10
